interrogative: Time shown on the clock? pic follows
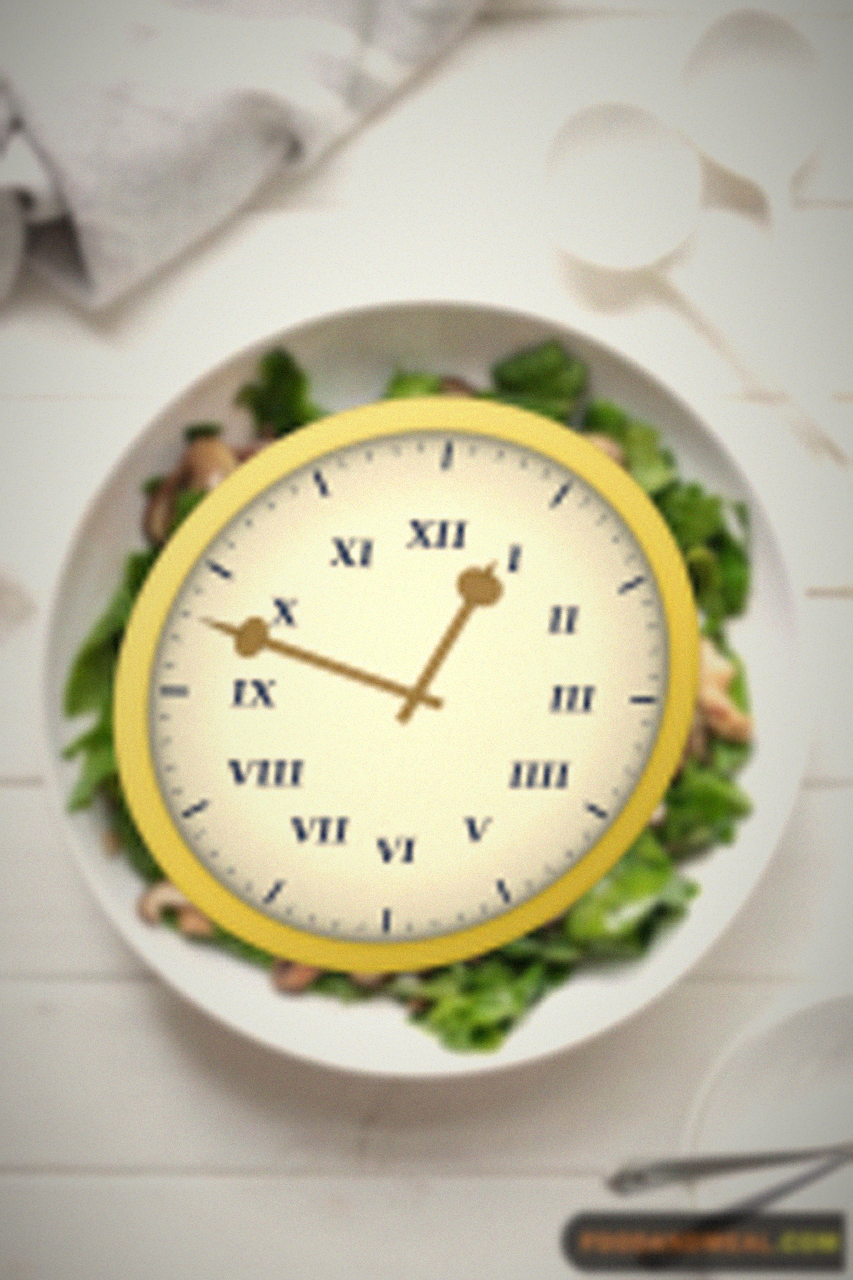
12:48
